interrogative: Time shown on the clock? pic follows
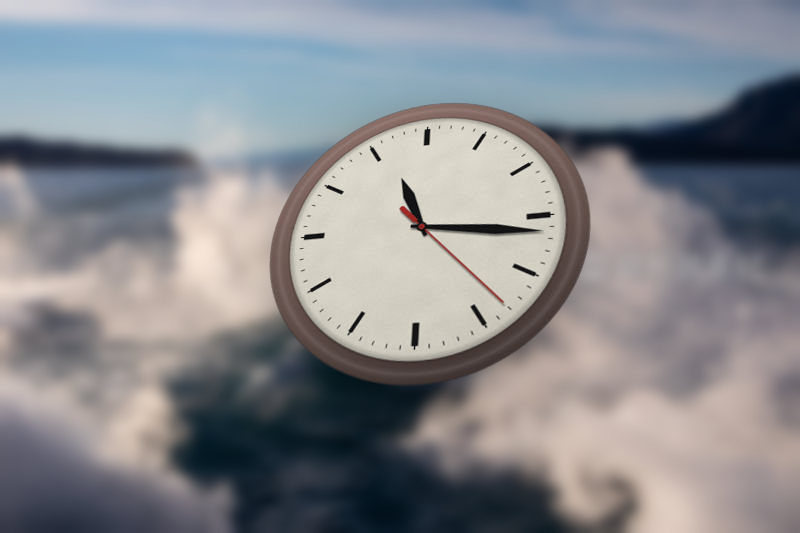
11:16:23
